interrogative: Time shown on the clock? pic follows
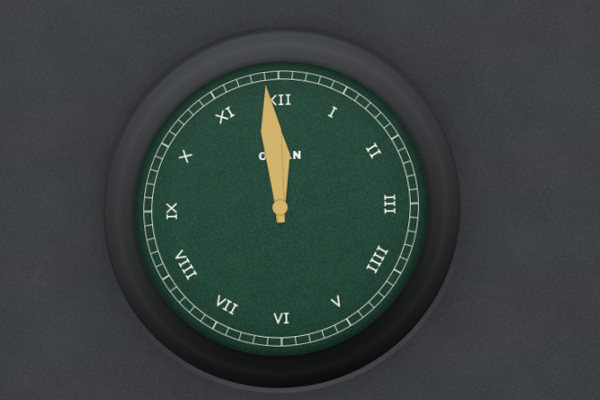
11:59
